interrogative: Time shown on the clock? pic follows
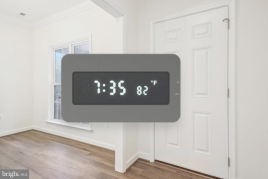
7:35
